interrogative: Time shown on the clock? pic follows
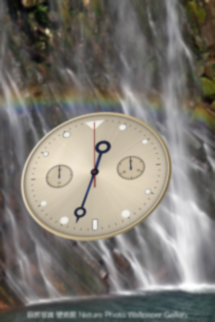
12:33
